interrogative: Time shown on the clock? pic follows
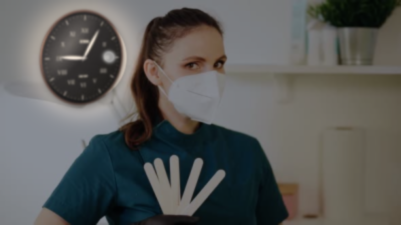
9:05
